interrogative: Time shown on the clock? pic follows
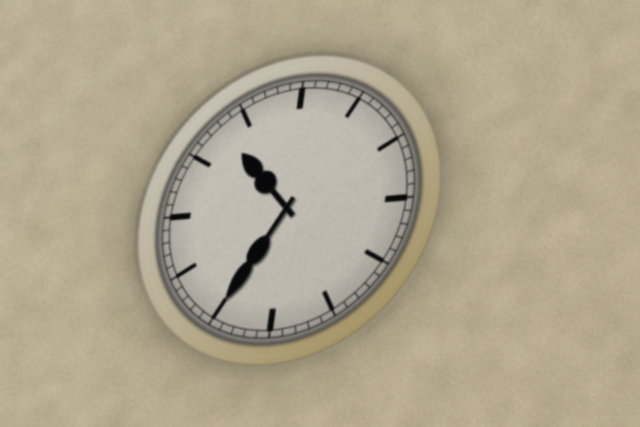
10:35
